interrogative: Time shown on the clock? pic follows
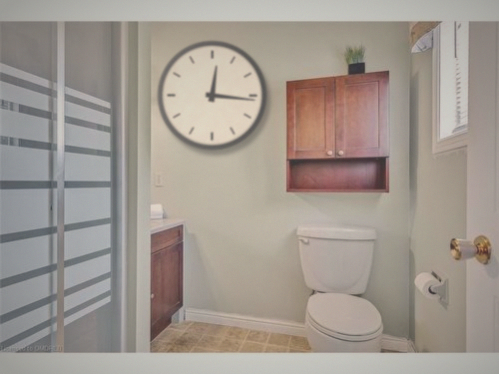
12:16
